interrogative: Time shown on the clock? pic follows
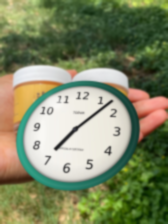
7:07
